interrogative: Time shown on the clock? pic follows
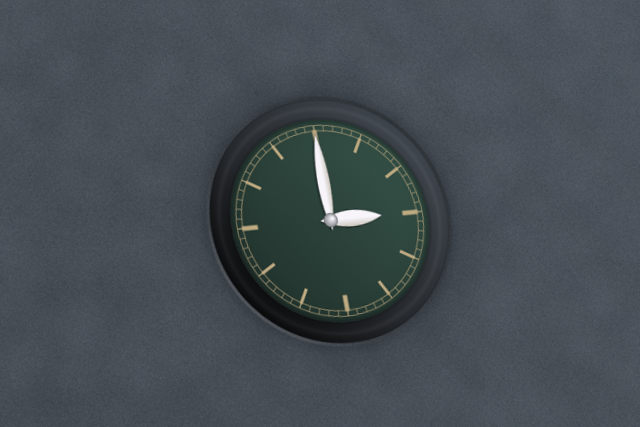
3:00
